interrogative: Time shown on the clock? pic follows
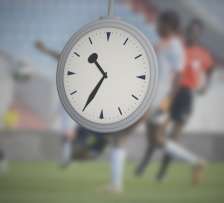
10:35
